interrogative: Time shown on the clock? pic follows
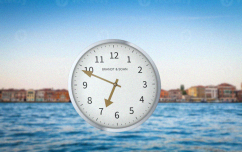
6:49
